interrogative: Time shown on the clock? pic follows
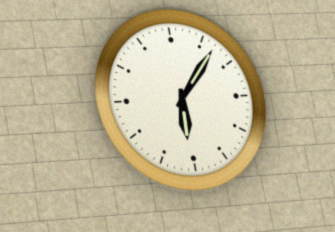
6:07
